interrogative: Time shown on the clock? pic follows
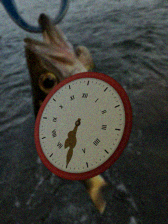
6:30
